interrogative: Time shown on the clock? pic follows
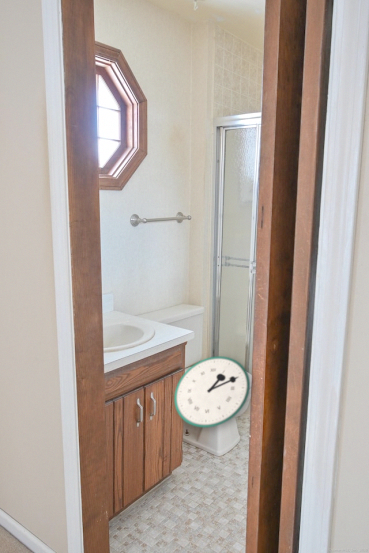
1:11
